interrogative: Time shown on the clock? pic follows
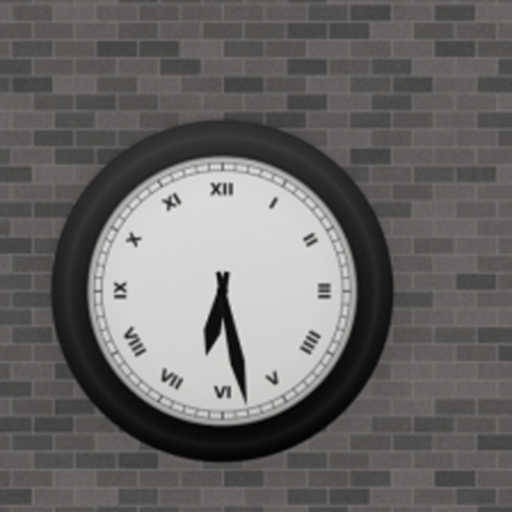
6:28
